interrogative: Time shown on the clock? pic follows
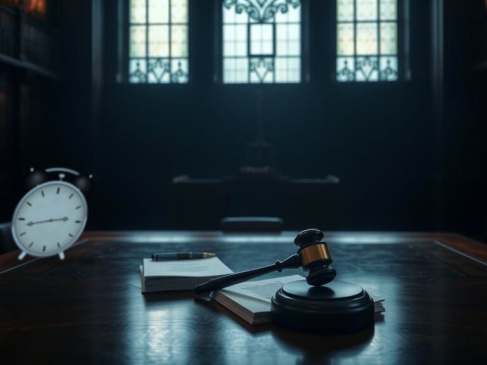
2:43
